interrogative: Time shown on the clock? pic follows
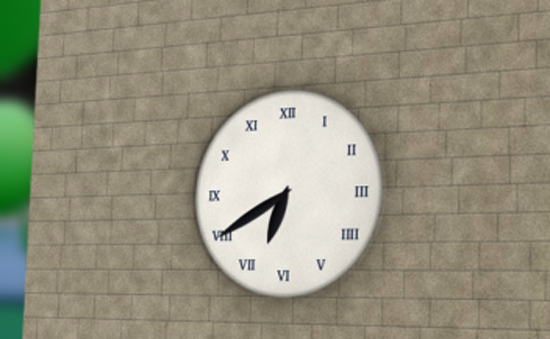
6:40
